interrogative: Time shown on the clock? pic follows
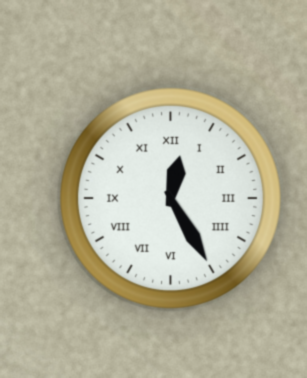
12:25
